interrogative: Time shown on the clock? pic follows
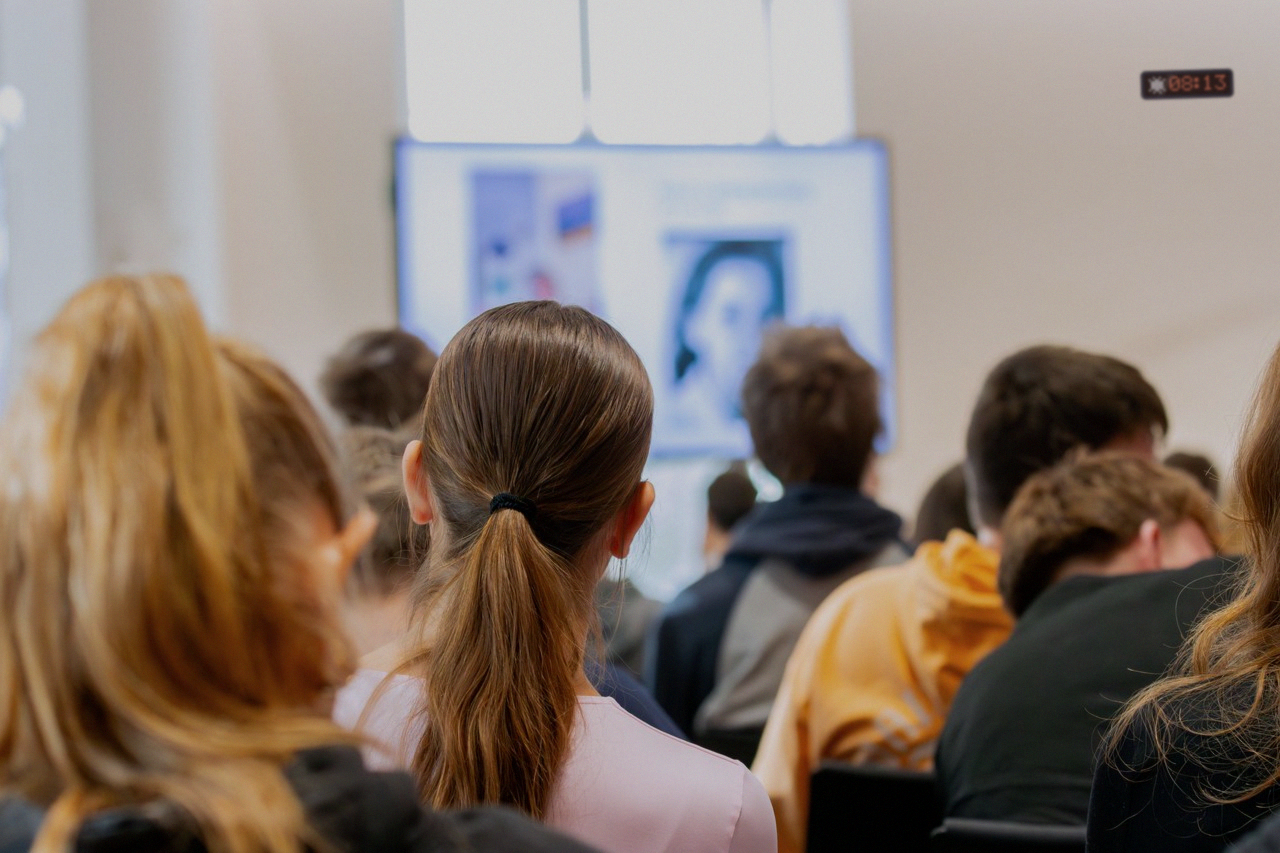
8:13
